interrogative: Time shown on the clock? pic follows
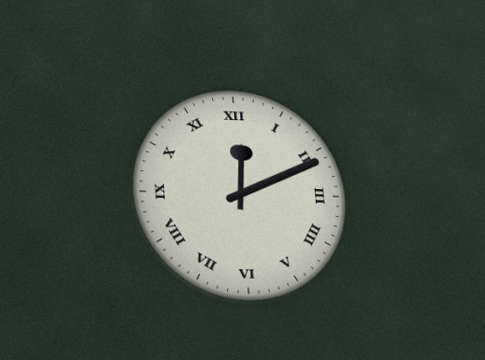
12:11
